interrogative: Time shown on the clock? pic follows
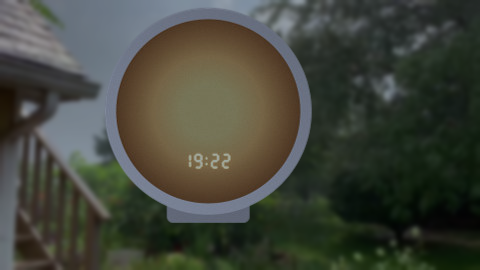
19:22
